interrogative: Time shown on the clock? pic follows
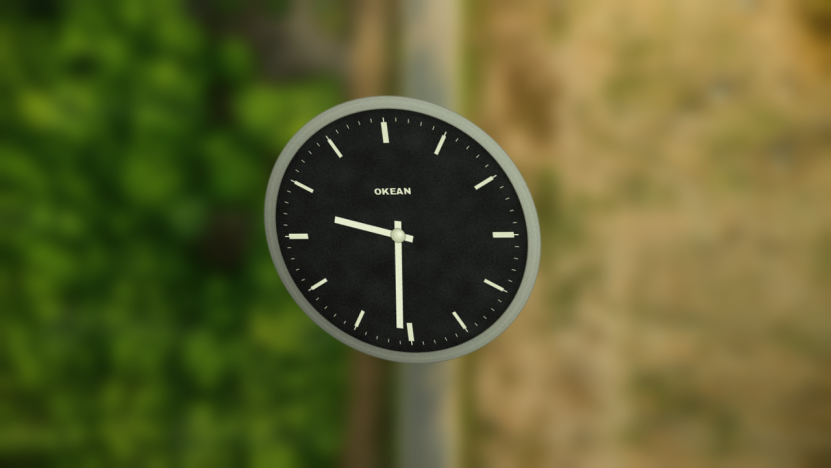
9:31
